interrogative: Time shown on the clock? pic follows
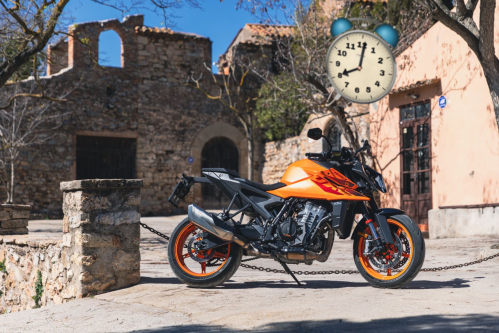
8:01
